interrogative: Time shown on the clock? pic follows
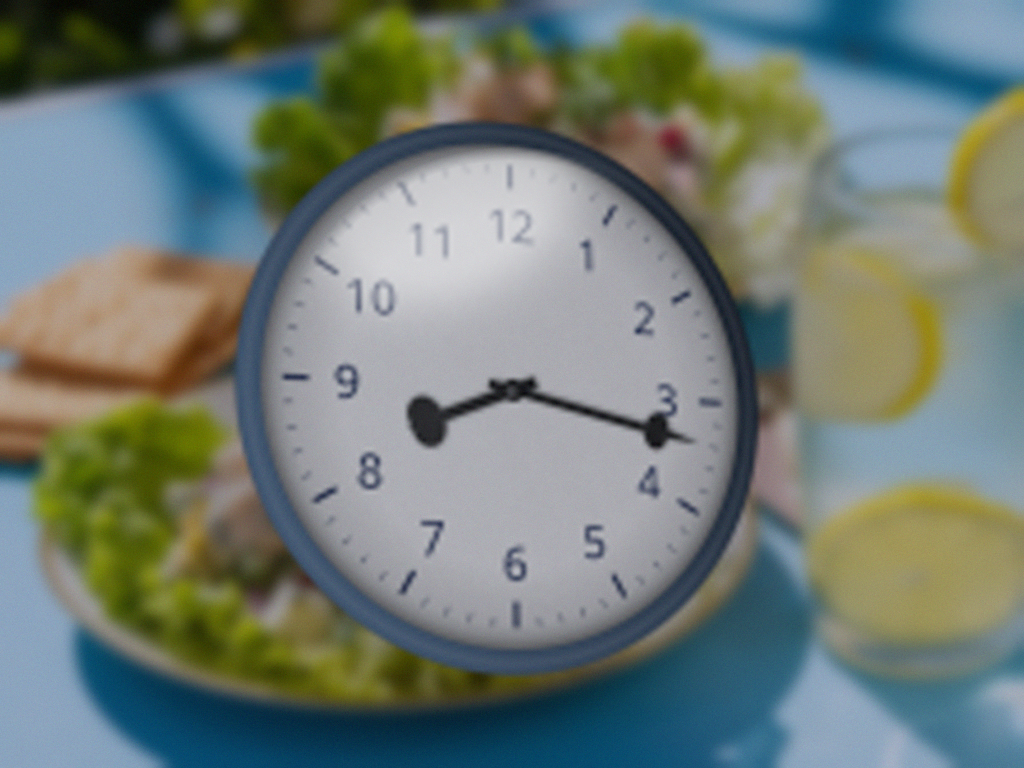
8:17
